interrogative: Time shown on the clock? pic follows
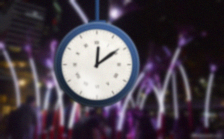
12:09
